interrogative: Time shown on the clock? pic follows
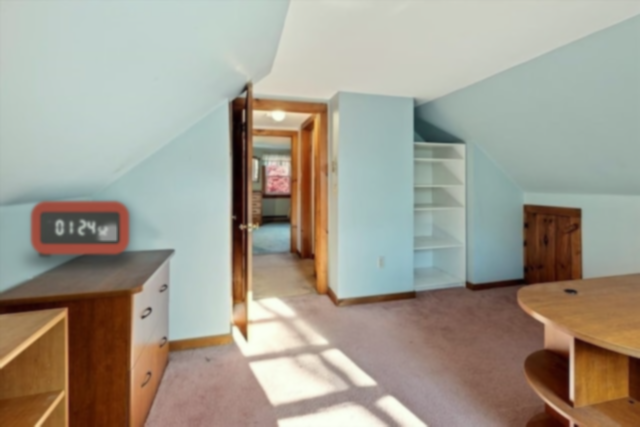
1:24
